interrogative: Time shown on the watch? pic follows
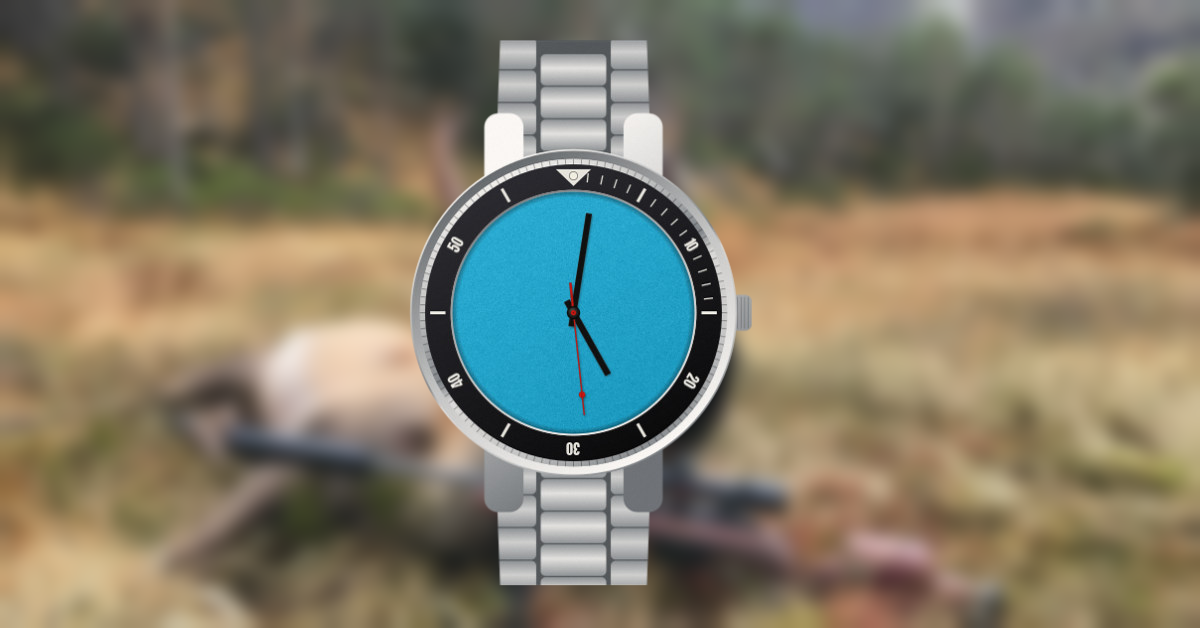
5:01:29
